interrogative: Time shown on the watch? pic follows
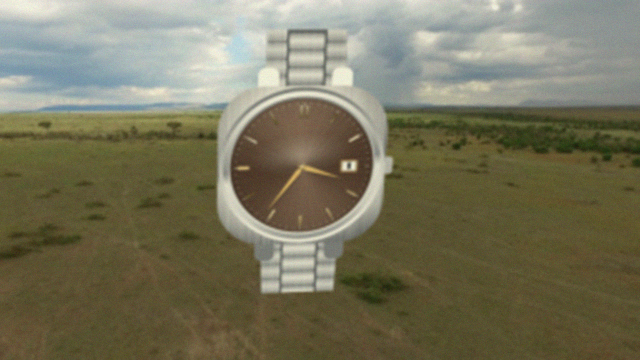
3:36
